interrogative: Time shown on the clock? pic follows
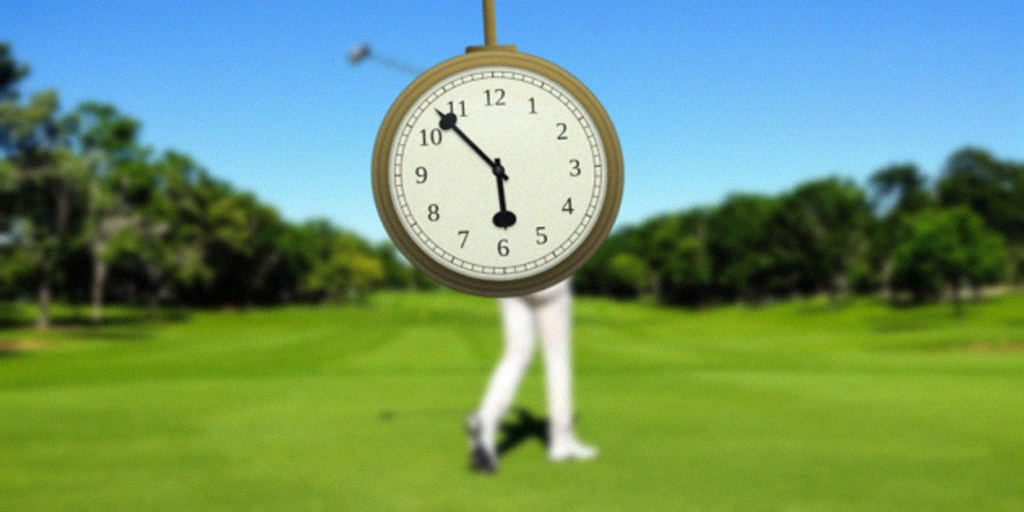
5:53
